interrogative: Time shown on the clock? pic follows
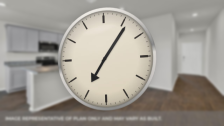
7:06
